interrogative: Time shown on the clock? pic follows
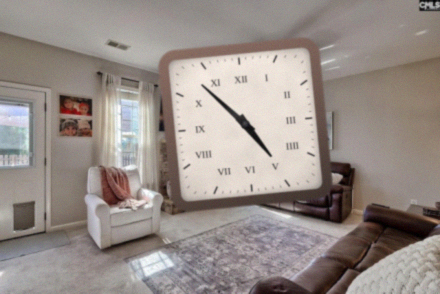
4:53
